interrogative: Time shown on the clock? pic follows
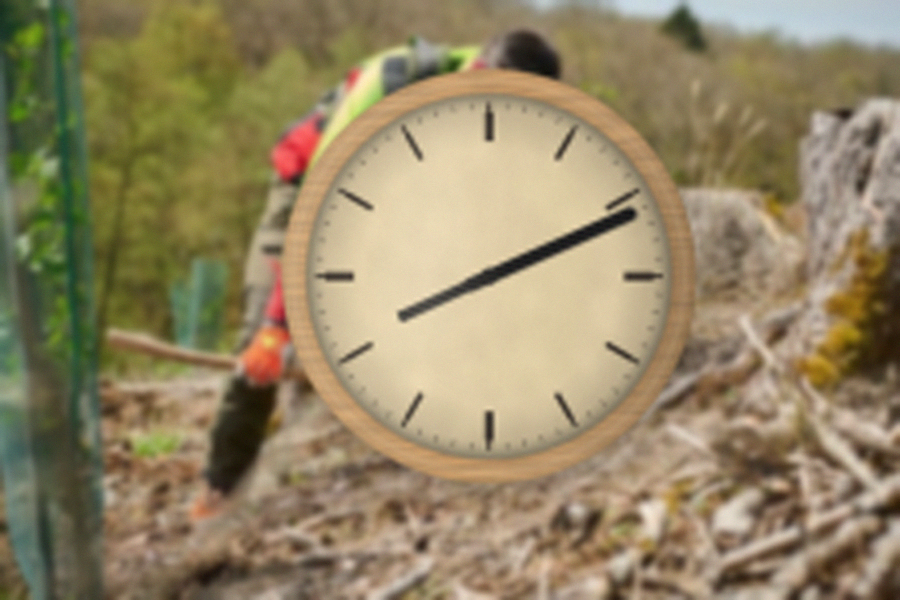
8:11
